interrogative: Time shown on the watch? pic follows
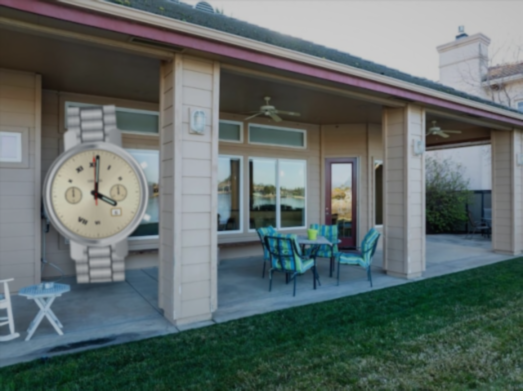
4:01
